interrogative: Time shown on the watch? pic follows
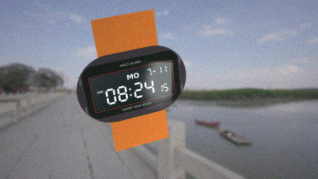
8:24
